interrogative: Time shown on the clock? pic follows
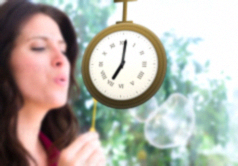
7:01
